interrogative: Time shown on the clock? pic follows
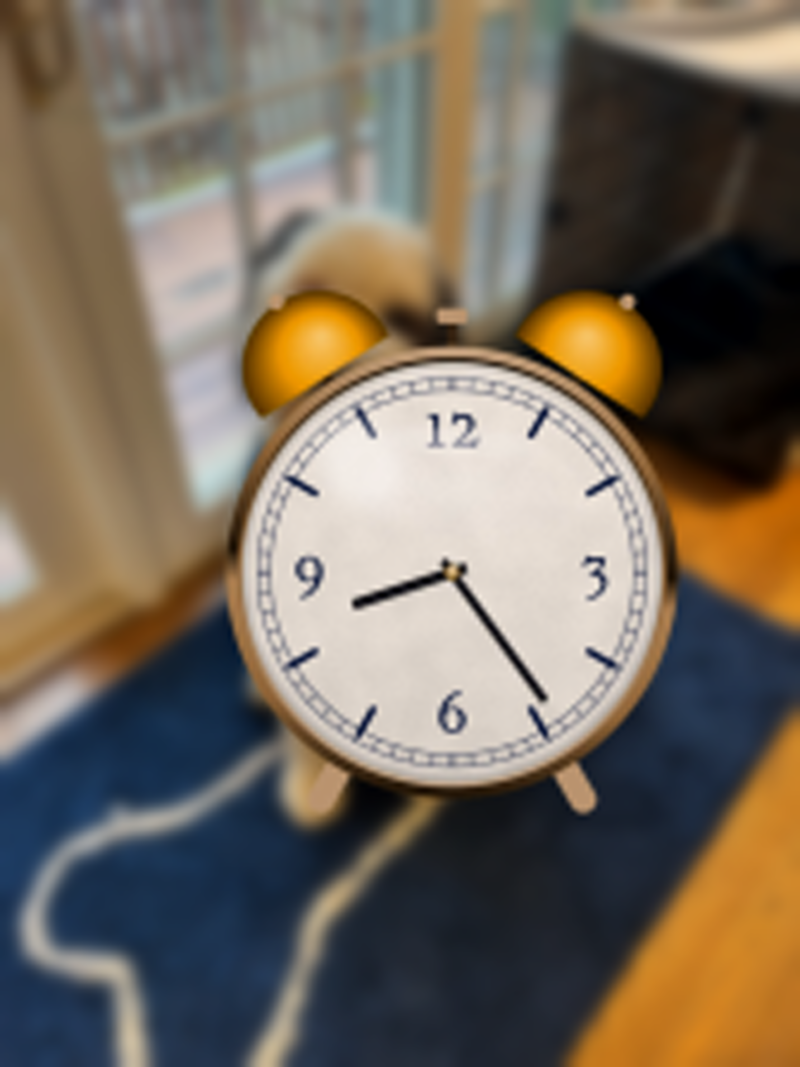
8:24
